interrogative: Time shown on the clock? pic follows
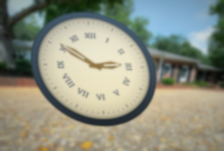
2:51
